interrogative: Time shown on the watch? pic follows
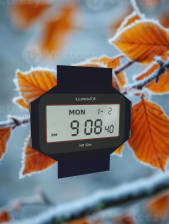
9:08:40
